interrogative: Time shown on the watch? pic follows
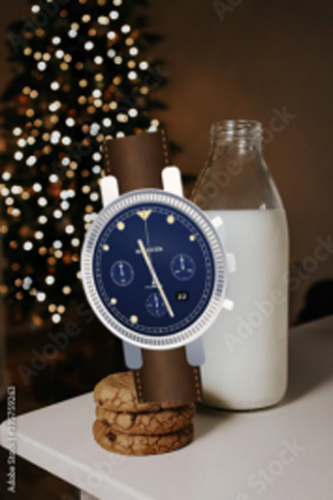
11:27
